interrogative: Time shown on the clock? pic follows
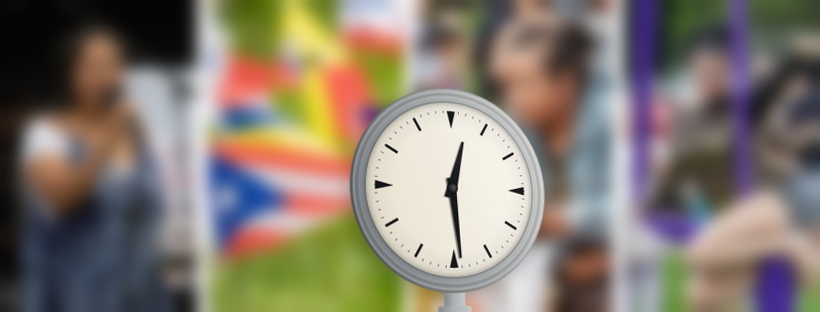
12:29
